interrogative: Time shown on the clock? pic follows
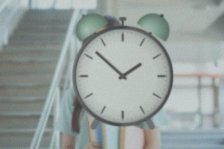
1:52
